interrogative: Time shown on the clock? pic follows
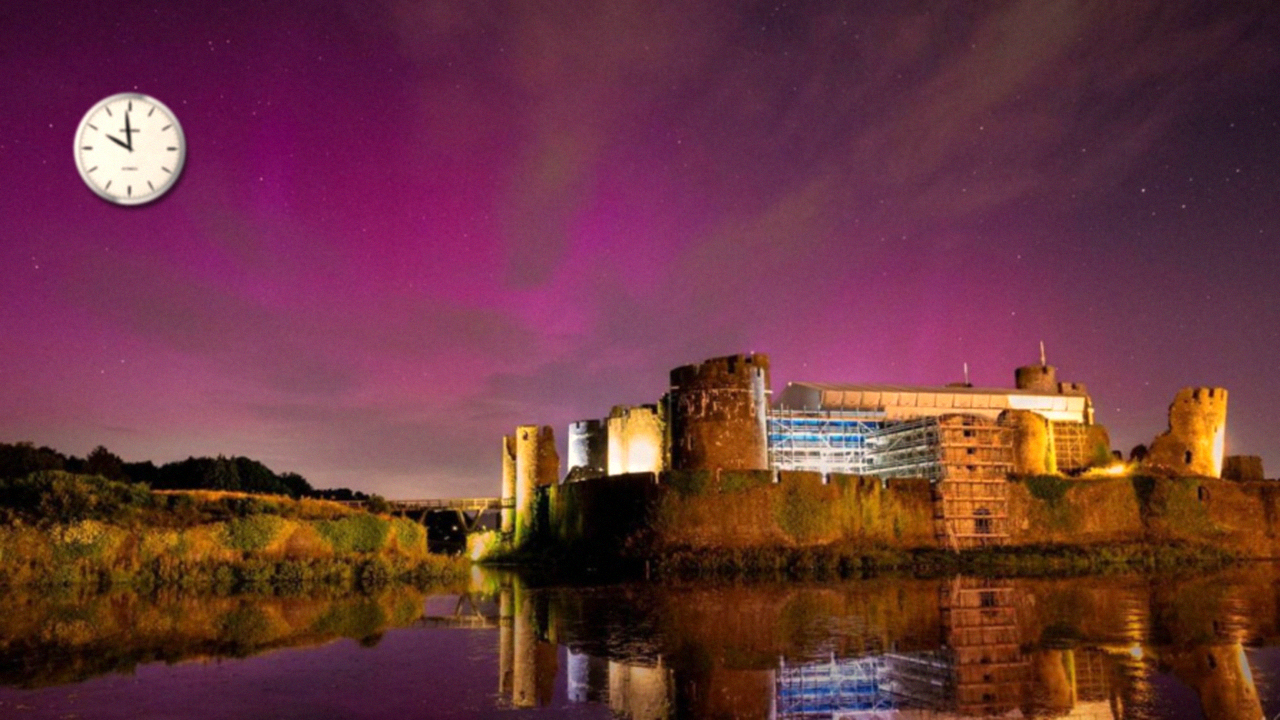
9:59
